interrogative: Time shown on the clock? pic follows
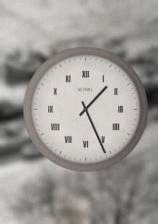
1:26
